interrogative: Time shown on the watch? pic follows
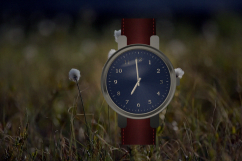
6:59
